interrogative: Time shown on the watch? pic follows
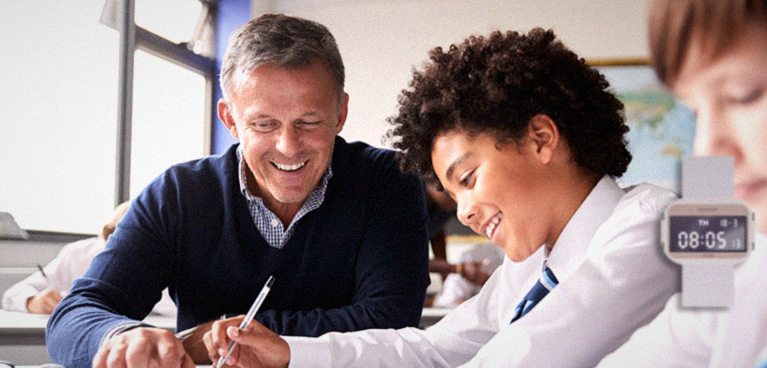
8:05
